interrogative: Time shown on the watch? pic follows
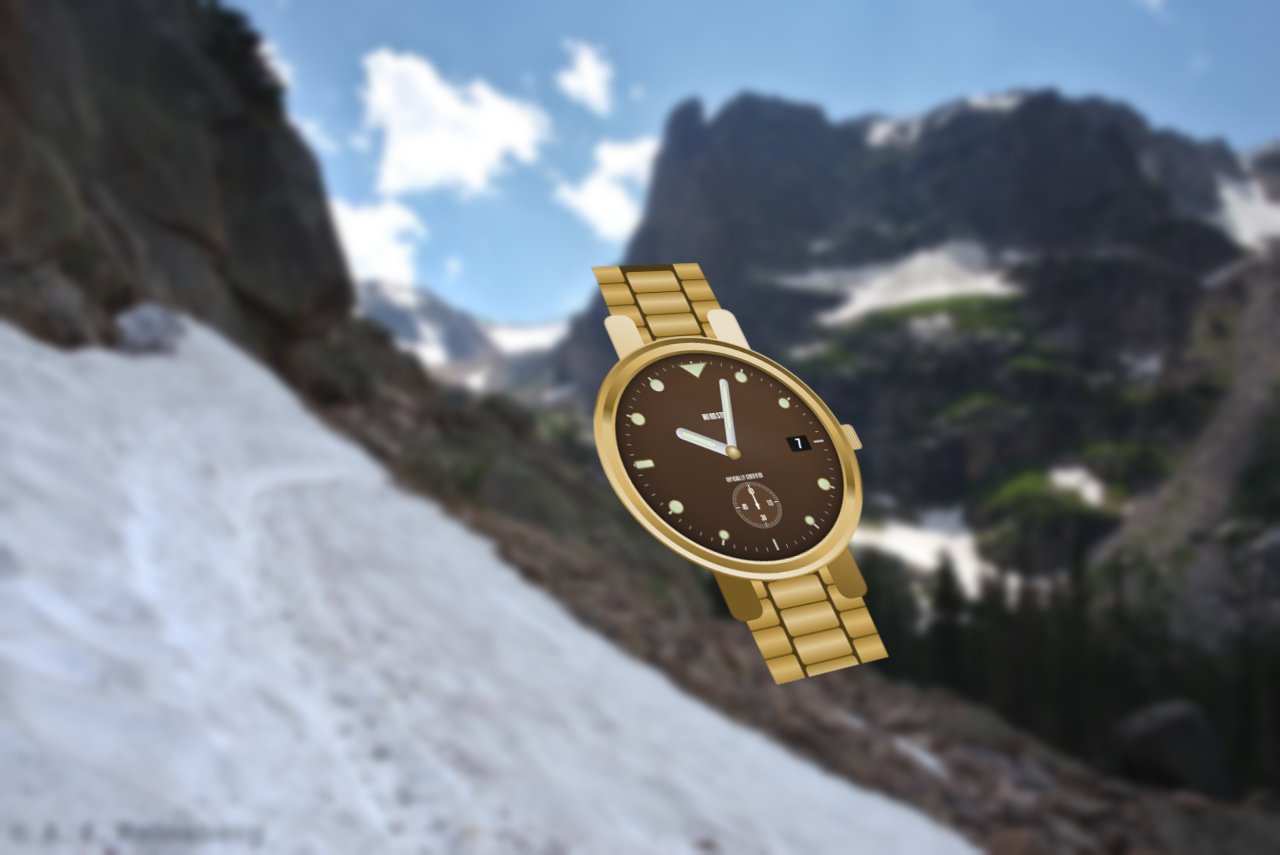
10:03
